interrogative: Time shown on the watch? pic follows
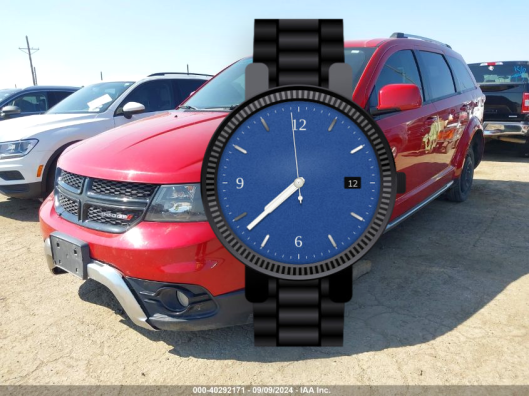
7:37:59
